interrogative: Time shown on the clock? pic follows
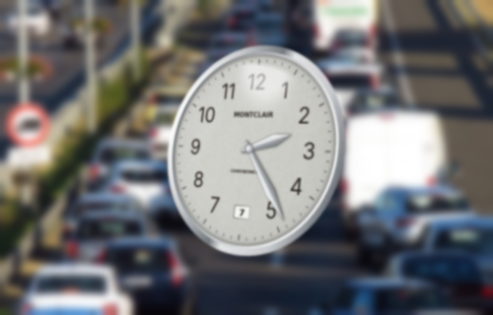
2:24
